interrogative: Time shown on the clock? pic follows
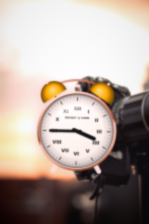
3:45
